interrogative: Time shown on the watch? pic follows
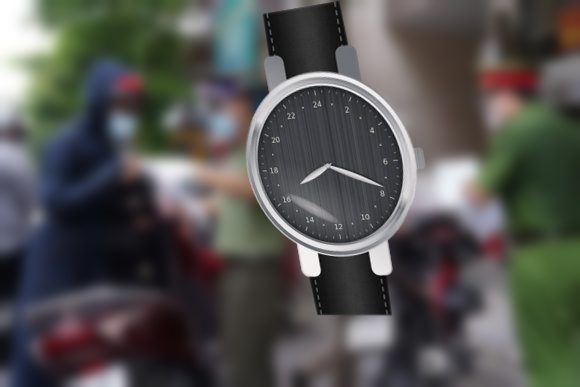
16:19
